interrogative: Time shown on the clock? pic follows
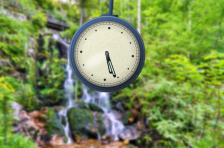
5:26
